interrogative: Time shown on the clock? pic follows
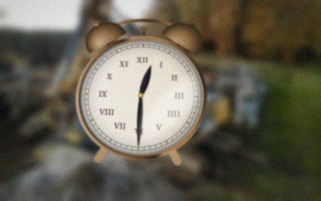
12:30
